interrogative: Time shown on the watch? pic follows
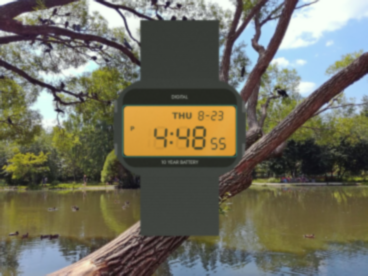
4:48:55
